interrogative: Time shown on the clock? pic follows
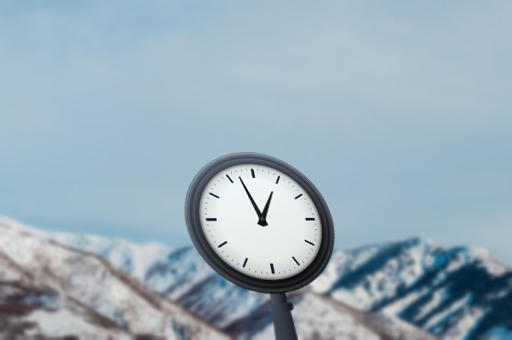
12:57
